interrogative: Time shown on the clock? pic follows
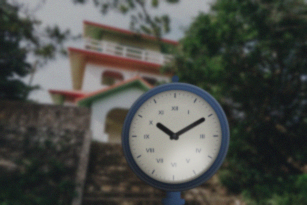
10:10
